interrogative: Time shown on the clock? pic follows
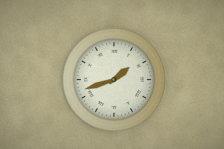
1:42
